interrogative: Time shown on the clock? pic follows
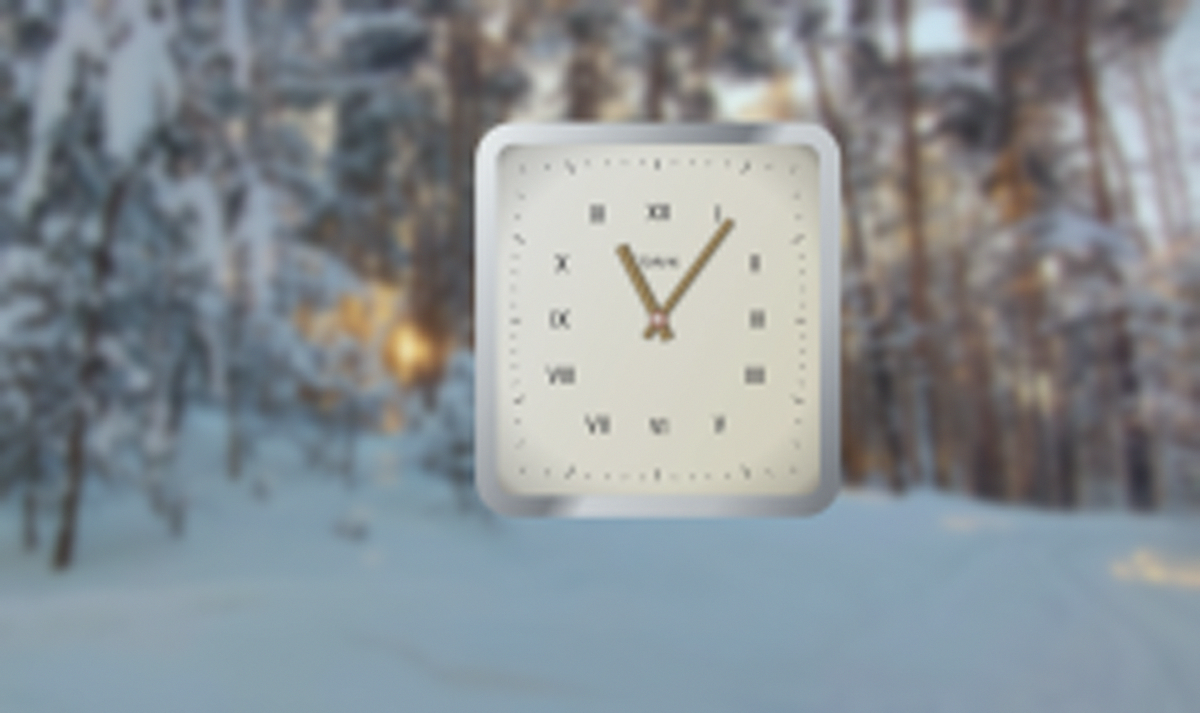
11:06
